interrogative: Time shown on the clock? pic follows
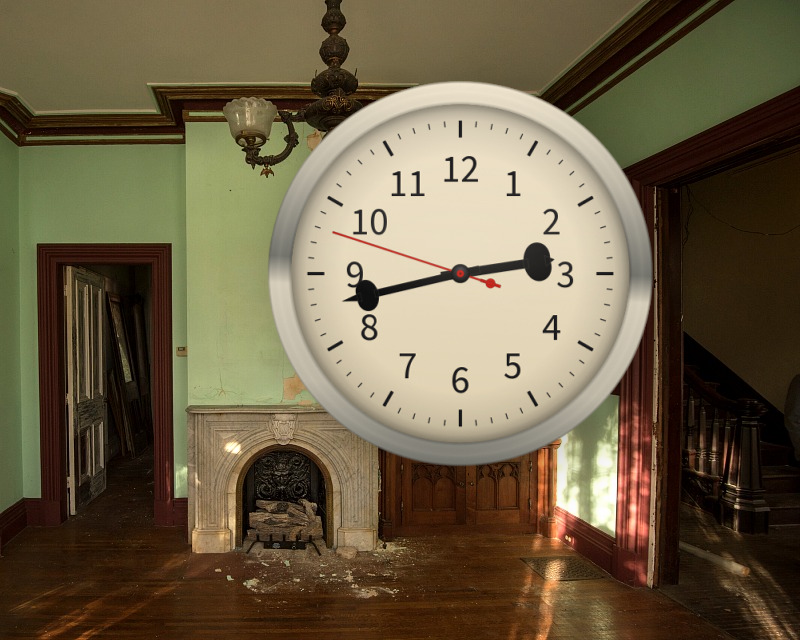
2:42:48
